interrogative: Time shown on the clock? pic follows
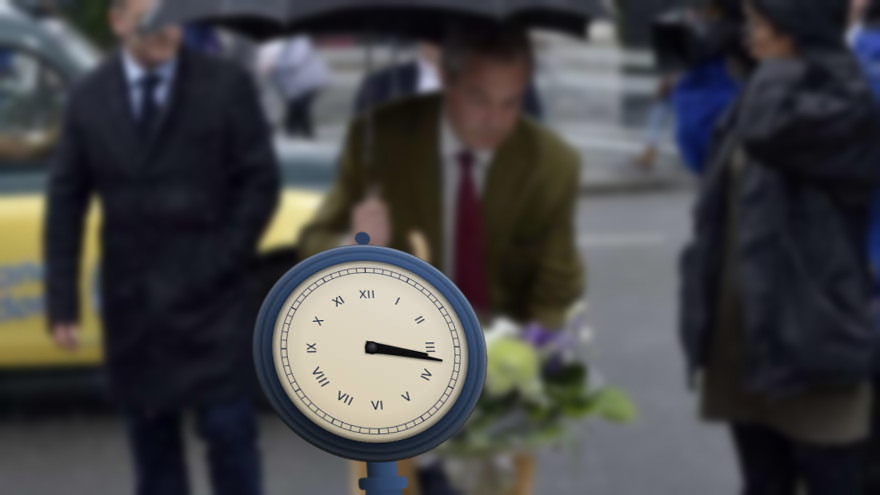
3:17
